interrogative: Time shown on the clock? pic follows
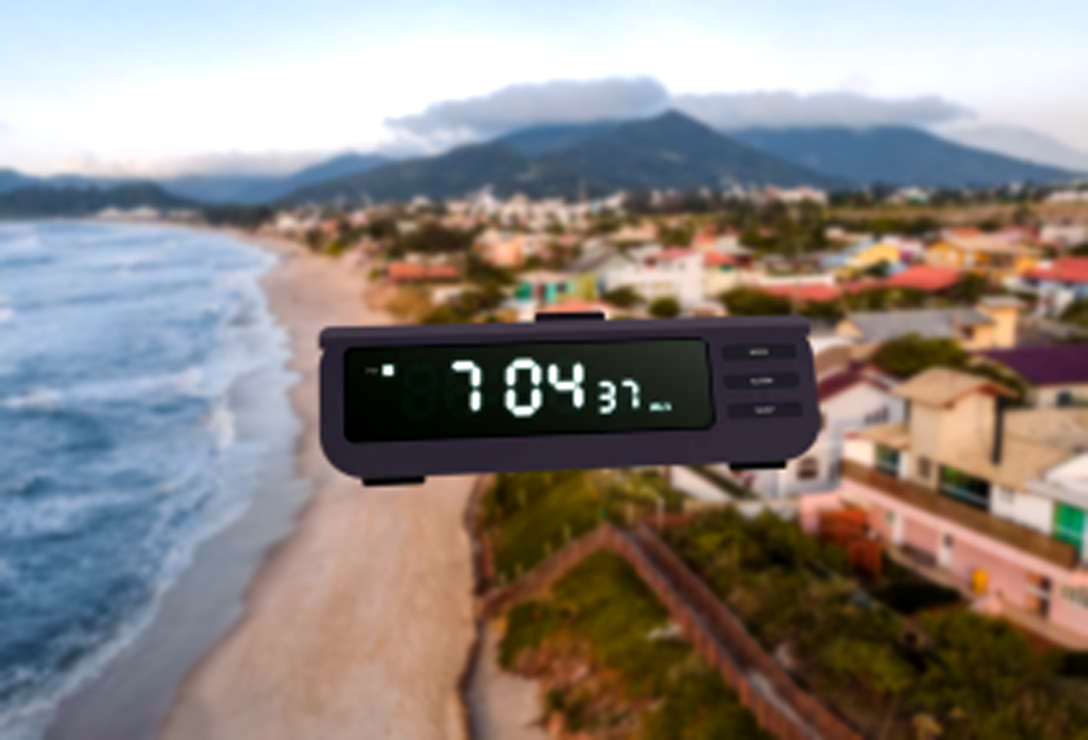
7:04:37
